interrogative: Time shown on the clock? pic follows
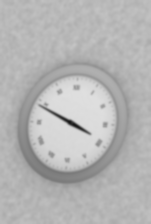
3:49
